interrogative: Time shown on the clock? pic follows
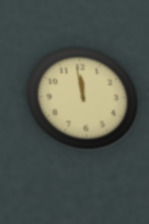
11:59
